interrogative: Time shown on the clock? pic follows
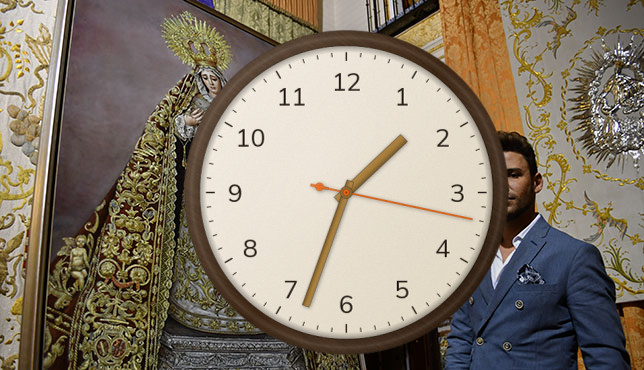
1:33:17
